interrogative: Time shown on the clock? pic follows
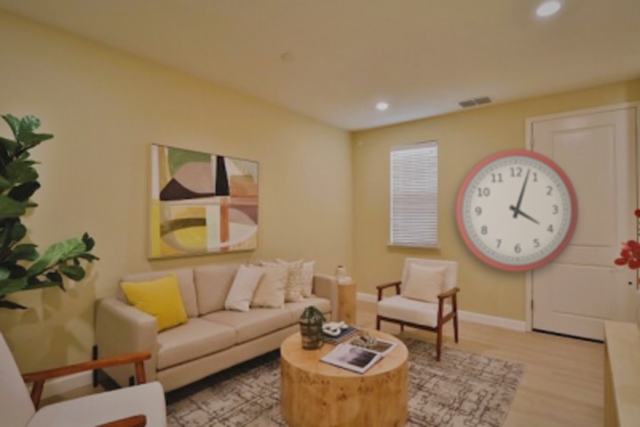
4:03
